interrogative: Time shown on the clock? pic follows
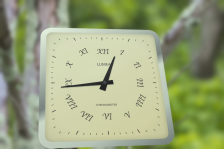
12:44
